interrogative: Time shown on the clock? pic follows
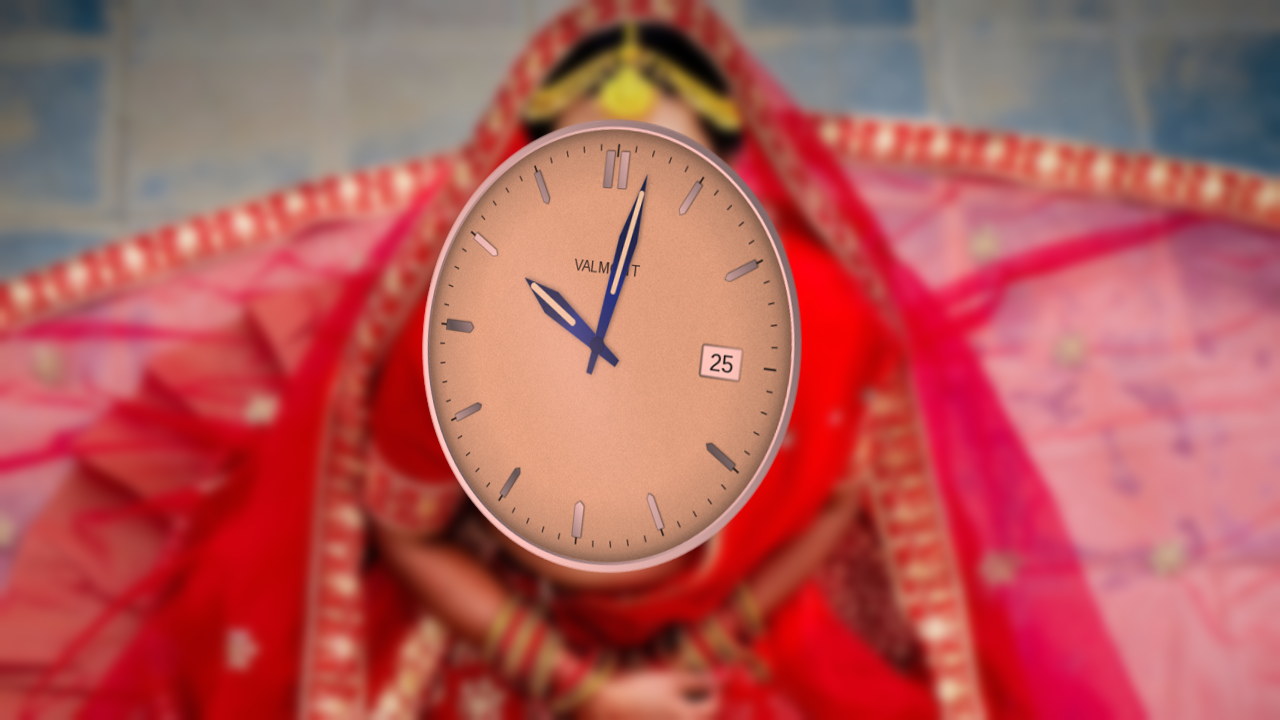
10:02
